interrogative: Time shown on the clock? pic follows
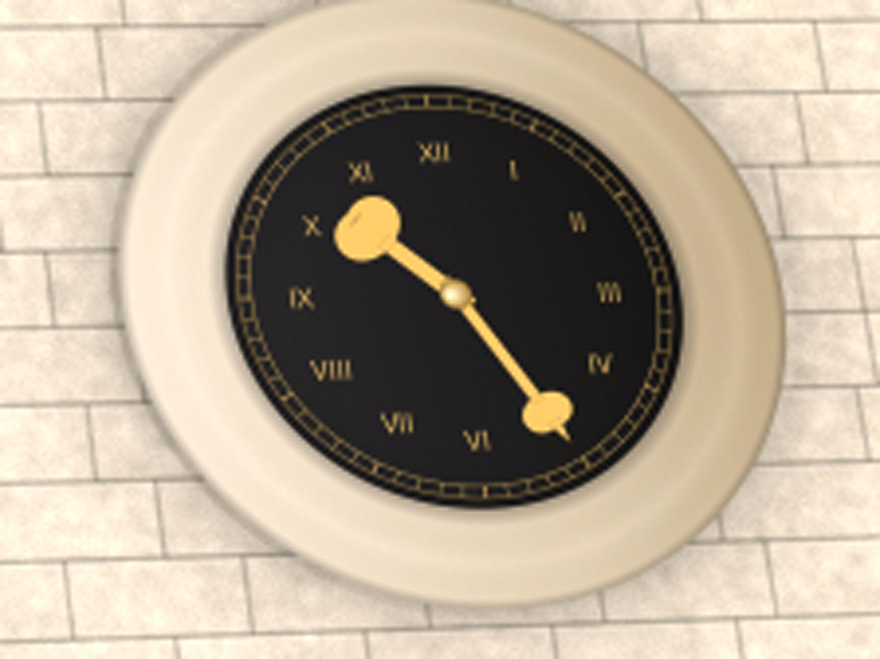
10:25
